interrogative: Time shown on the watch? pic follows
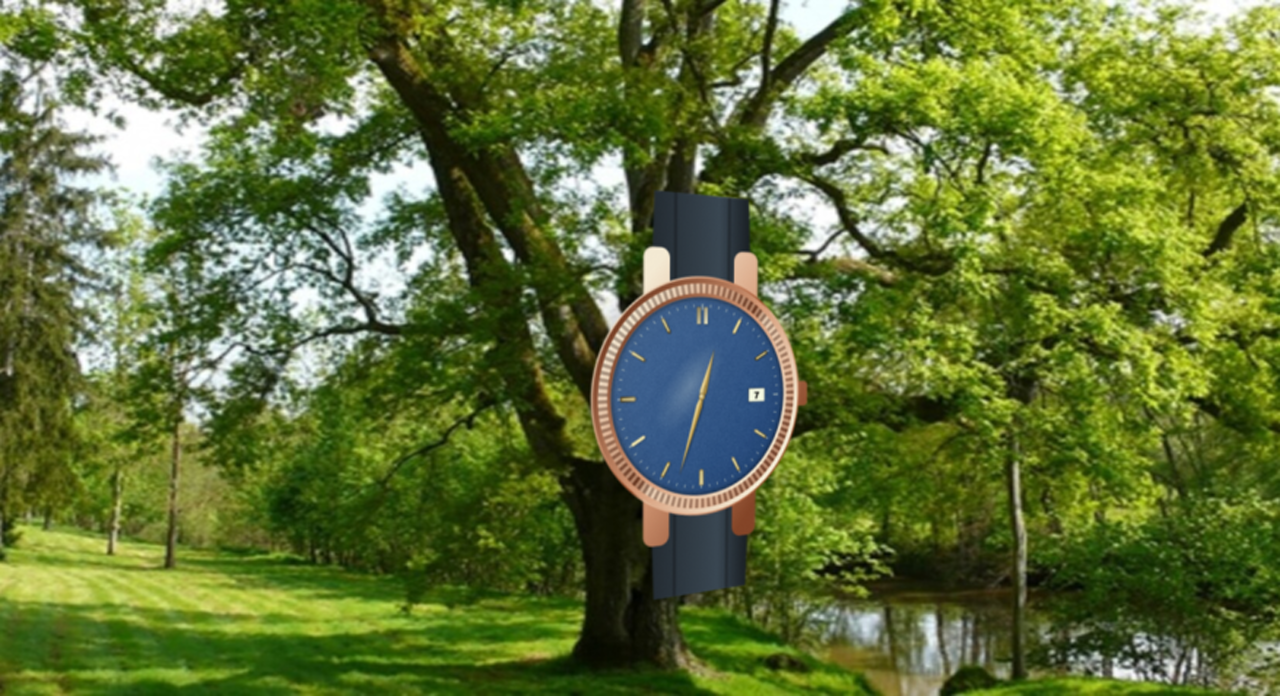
12:33
